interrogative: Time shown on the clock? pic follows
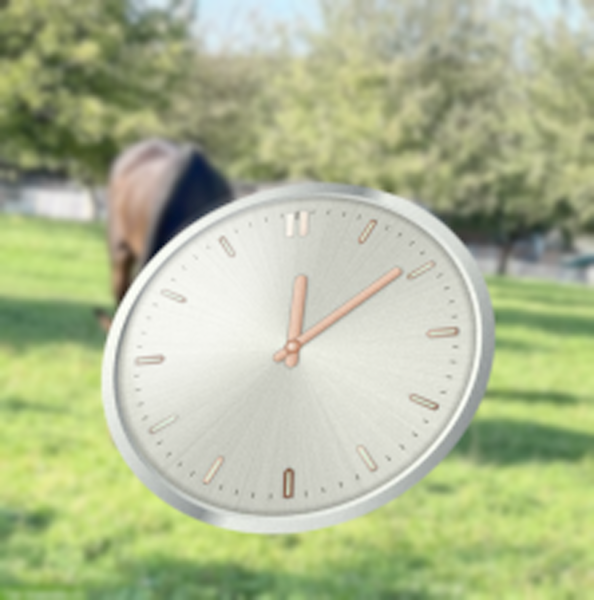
12:09
